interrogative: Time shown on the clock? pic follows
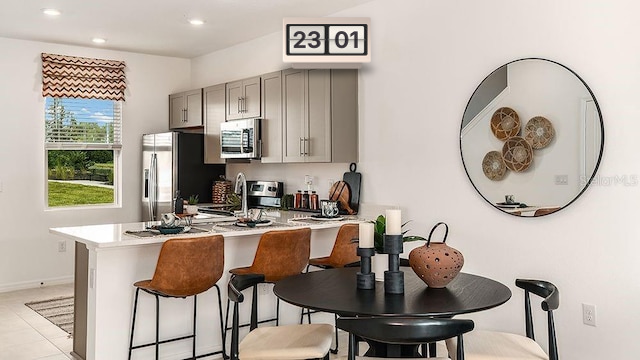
23:01
